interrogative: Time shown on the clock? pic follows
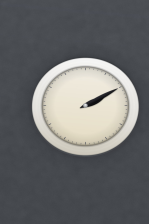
2:10
